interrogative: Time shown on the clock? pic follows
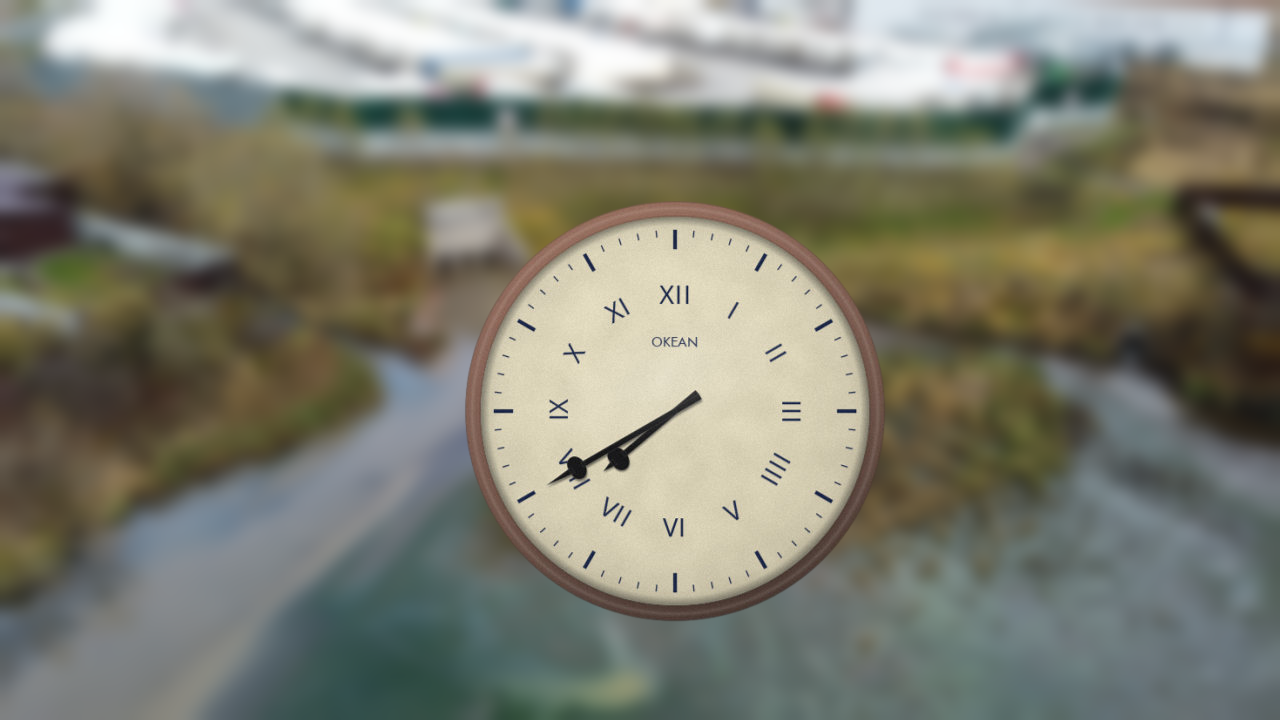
7:40
